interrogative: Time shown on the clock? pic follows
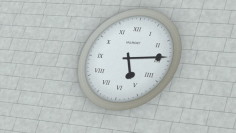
5:14
